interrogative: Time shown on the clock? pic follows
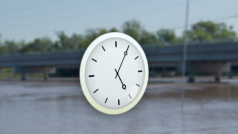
5:05
